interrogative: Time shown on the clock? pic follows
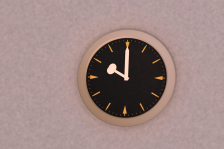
10:00
